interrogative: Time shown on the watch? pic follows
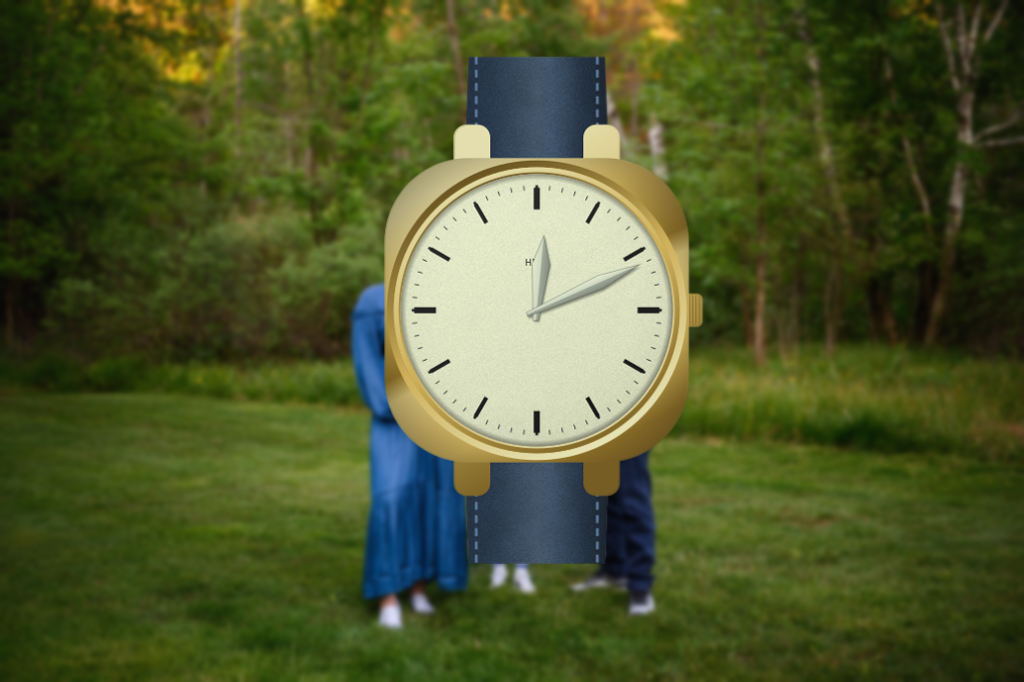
12:11
